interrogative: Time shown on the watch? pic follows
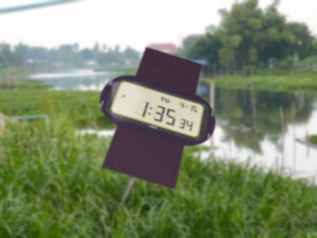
1:35:34
